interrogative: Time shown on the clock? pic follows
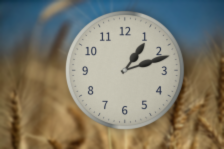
1:12
